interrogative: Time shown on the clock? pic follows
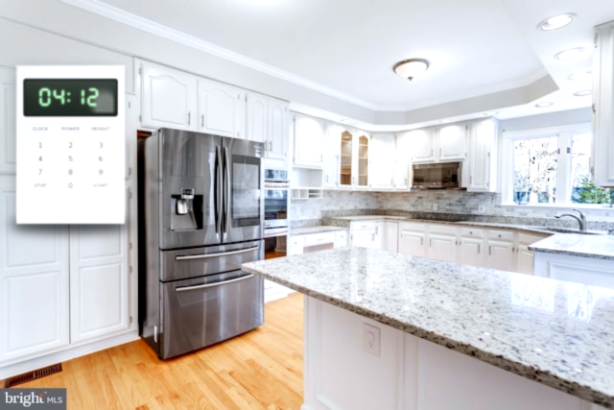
4:12
